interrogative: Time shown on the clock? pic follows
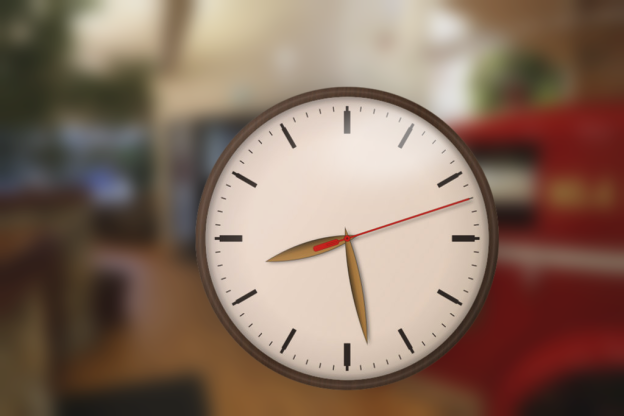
8:28:12
